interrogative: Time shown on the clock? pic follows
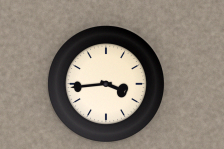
3:44
